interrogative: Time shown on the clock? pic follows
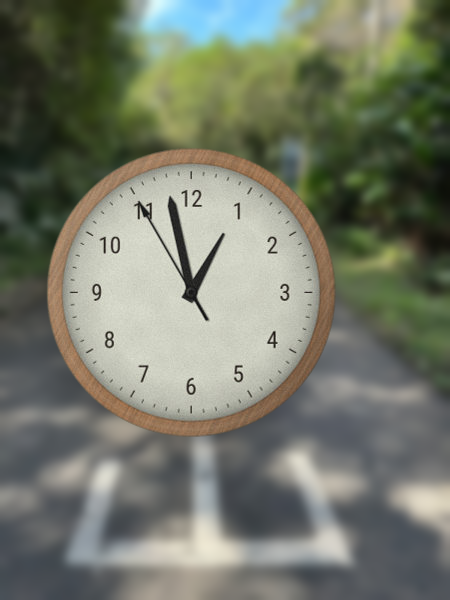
12:57:55
